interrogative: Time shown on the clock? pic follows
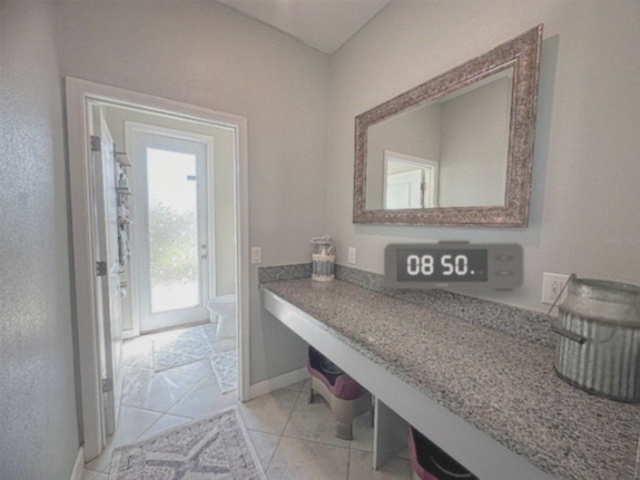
8:50
